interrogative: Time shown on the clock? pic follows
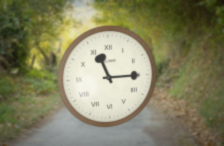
11:15
